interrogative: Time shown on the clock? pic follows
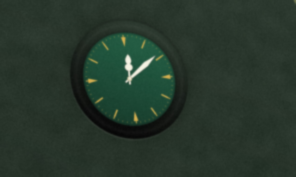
12:09
